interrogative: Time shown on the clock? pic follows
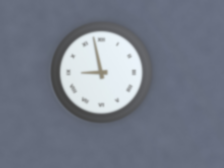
8:58
